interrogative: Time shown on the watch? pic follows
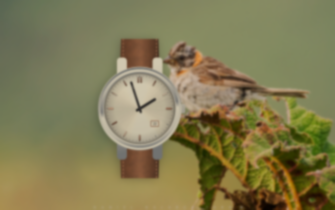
1:57
